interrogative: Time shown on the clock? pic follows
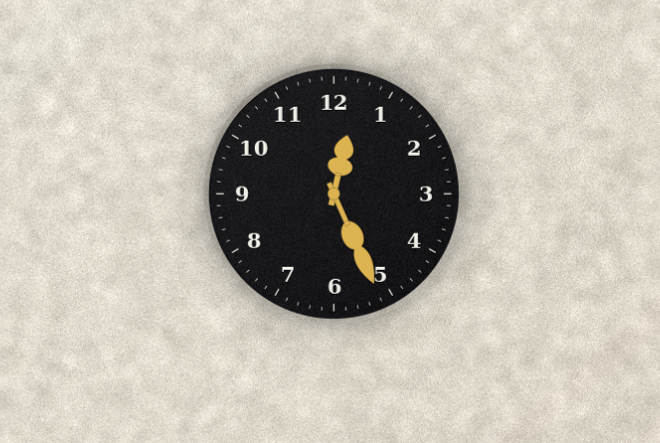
12:26
